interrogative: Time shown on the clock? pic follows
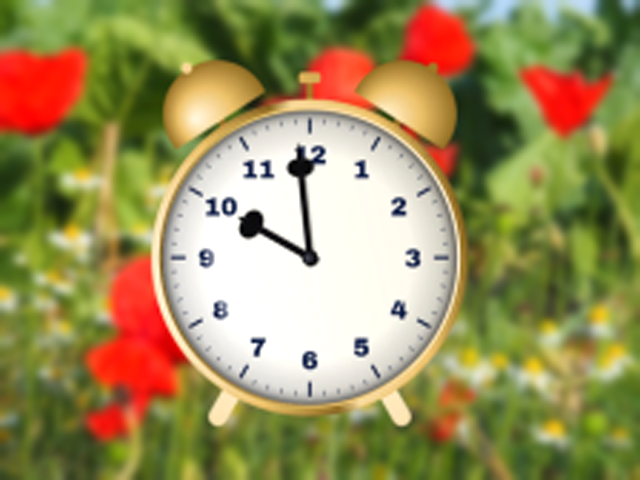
9:59
